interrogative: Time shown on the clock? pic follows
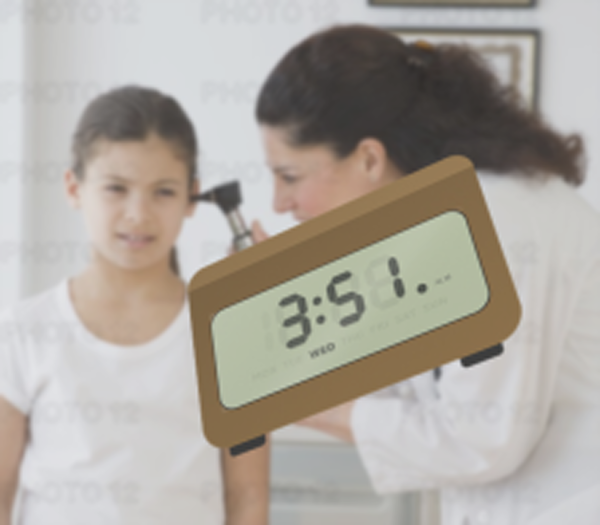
3:51
